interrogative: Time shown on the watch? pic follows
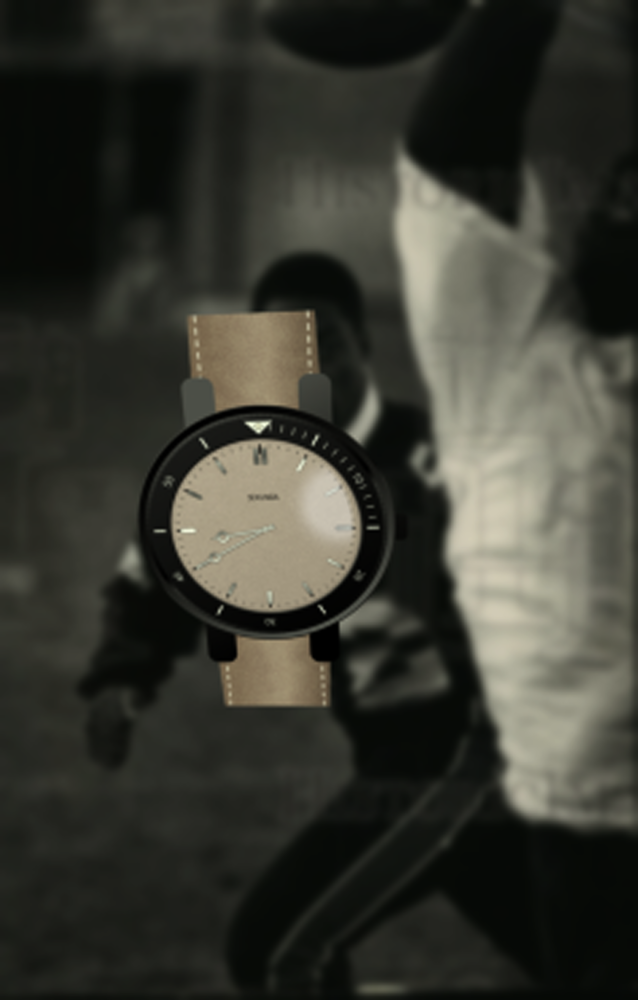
8:40
